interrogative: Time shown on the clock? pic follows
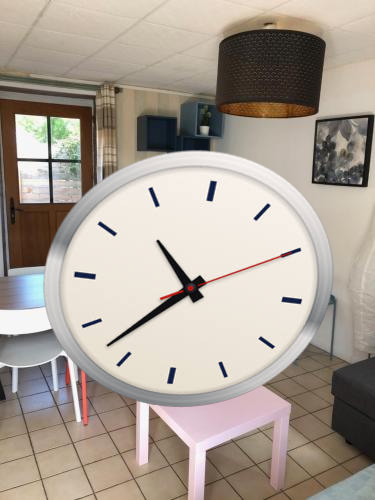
10:37:10
